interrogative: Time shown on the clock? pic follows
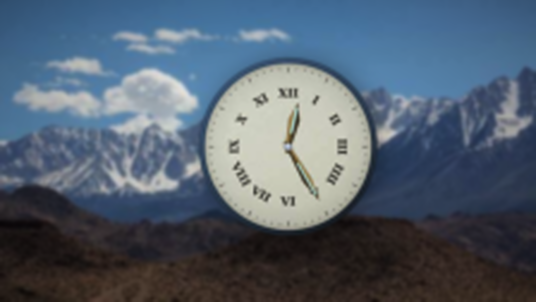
12:25
